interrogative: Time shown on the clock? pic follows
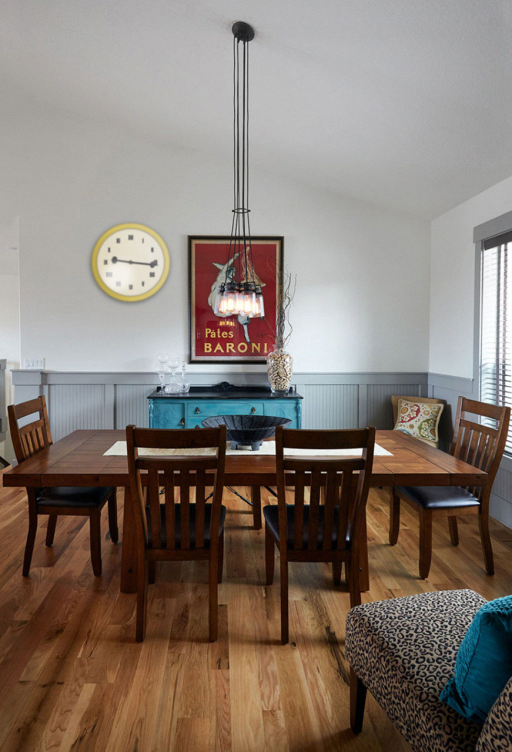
9:16
